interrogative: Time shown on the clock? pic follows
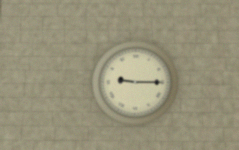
9:15
